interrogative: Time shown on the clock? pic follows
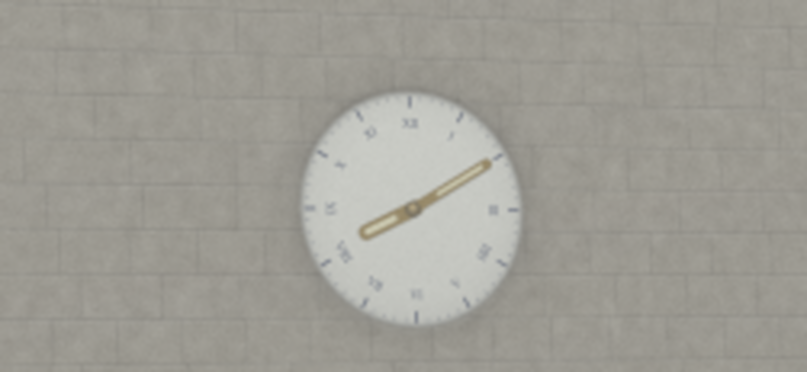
8:10
